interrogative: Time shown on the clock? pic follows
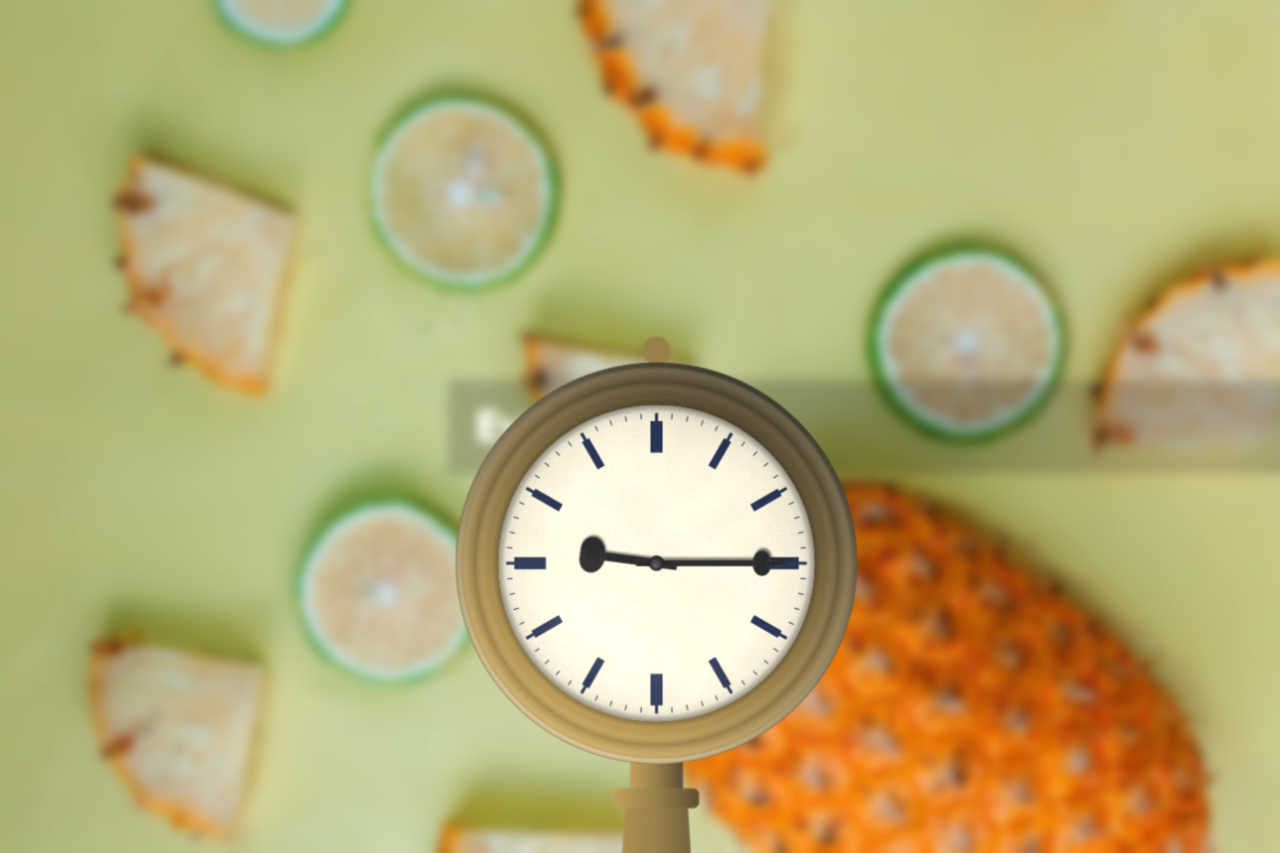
9:15
